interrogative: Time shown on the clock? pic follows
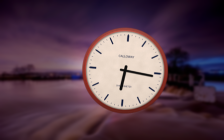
6:16
